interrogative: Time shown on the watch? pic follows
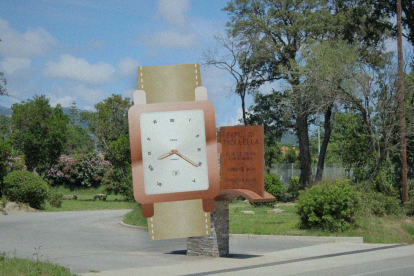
8:21
